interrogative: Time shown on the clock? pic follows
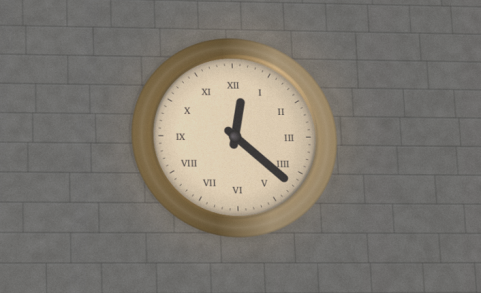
12:22
